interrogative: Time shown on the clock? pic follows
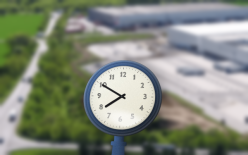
7:50
